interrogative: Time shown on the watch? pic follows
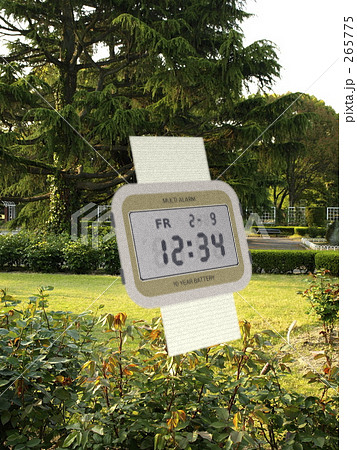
12:34
